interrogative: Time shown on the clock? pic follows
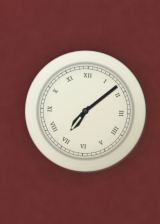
7:08
